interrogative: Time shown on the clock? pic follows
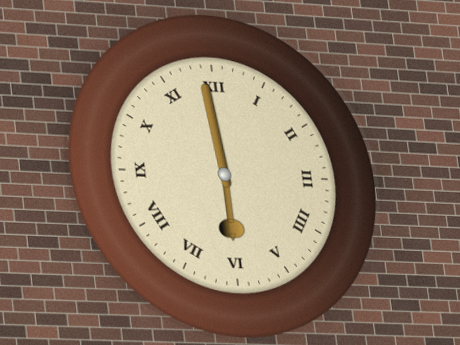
5:59
